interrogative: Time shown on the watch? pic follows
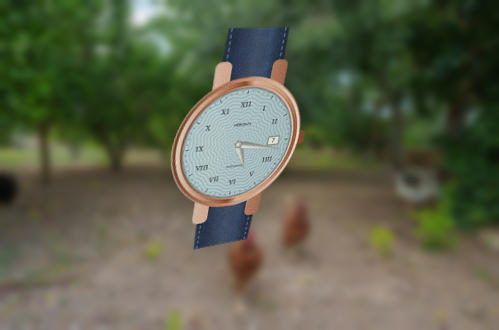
5:17
